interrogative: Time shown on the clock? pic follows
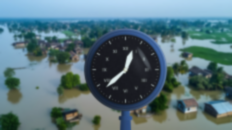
12:38
